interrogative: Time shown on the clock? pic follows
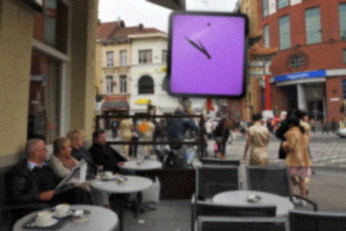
10:51
